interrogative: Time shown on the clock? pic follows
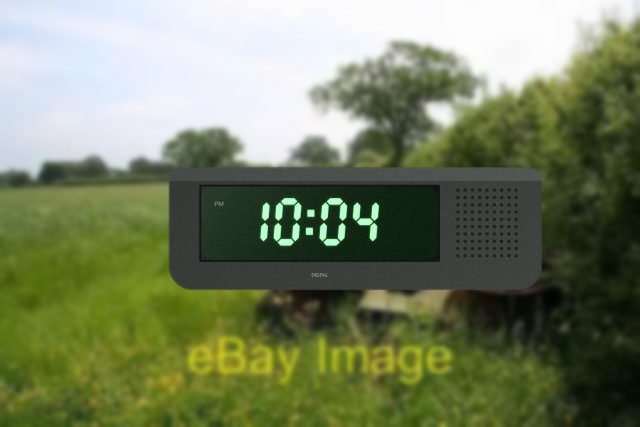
10:04
